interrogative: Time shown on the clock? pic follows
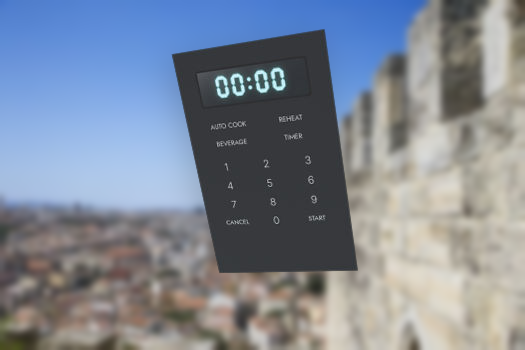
0:00
